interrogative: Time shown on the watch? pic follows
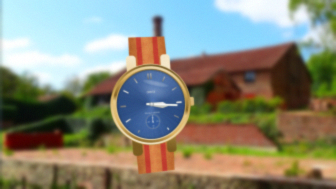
3:16
